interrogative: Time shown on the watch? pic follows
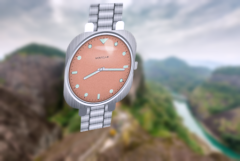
8:16
